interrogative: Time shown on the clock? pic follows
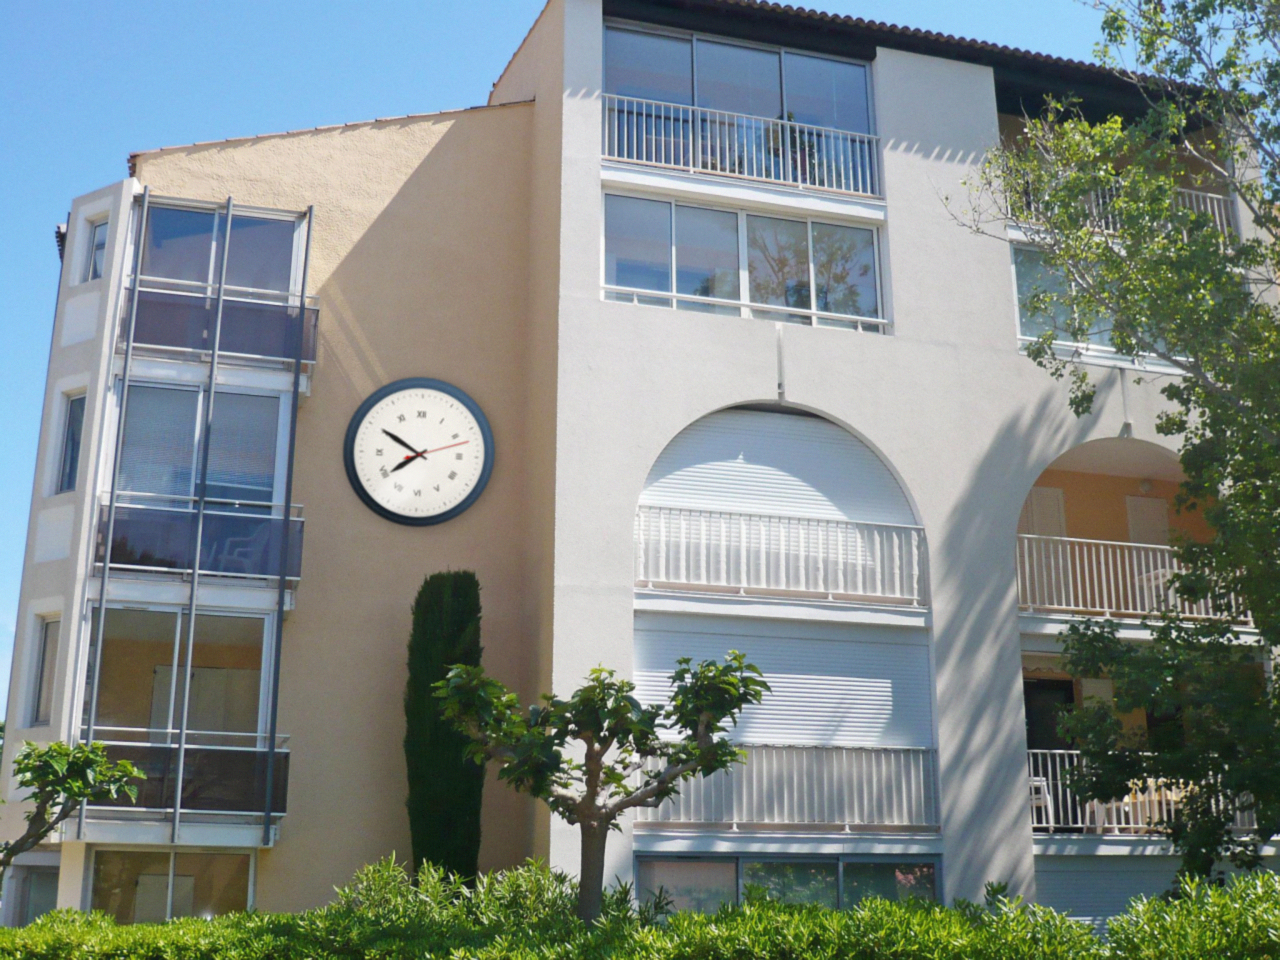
7:50:12
